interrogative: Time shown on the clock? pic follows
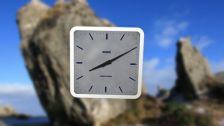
8:10
